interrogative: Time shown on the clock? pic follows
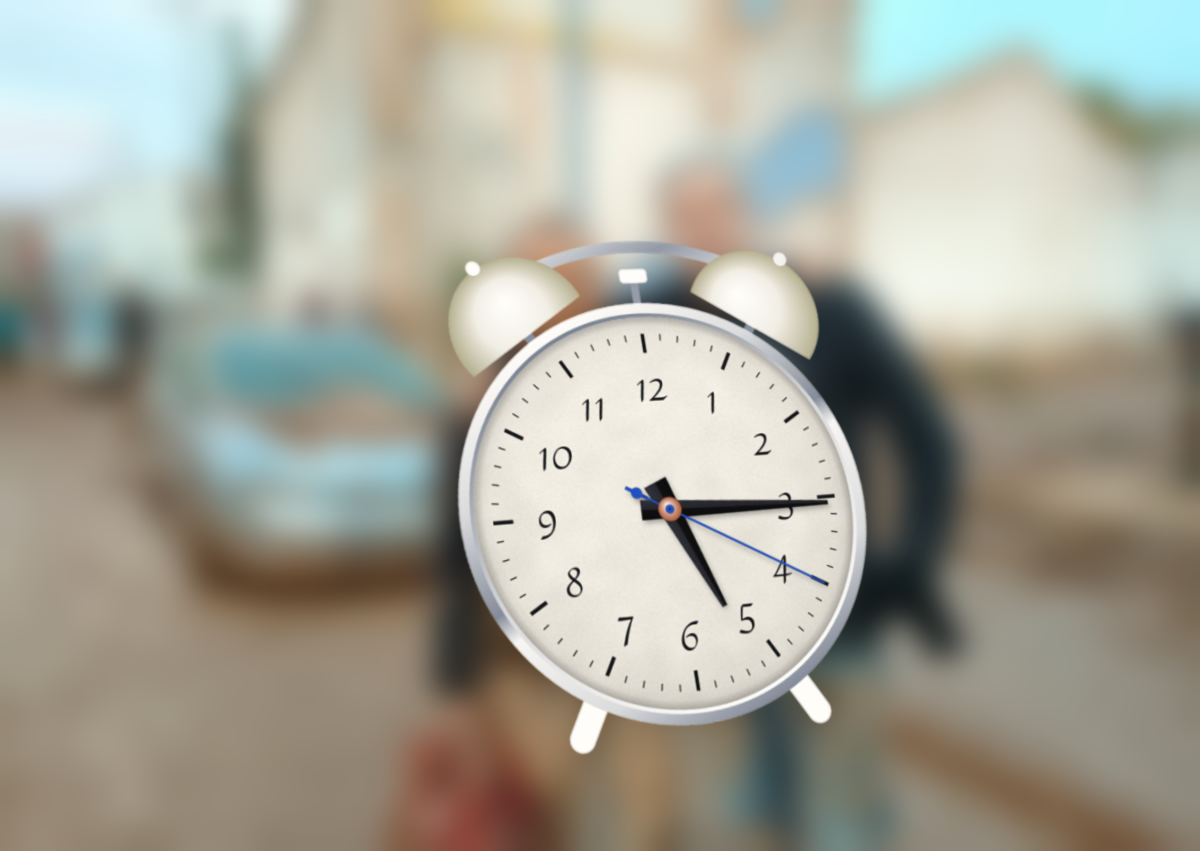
5:15:20
